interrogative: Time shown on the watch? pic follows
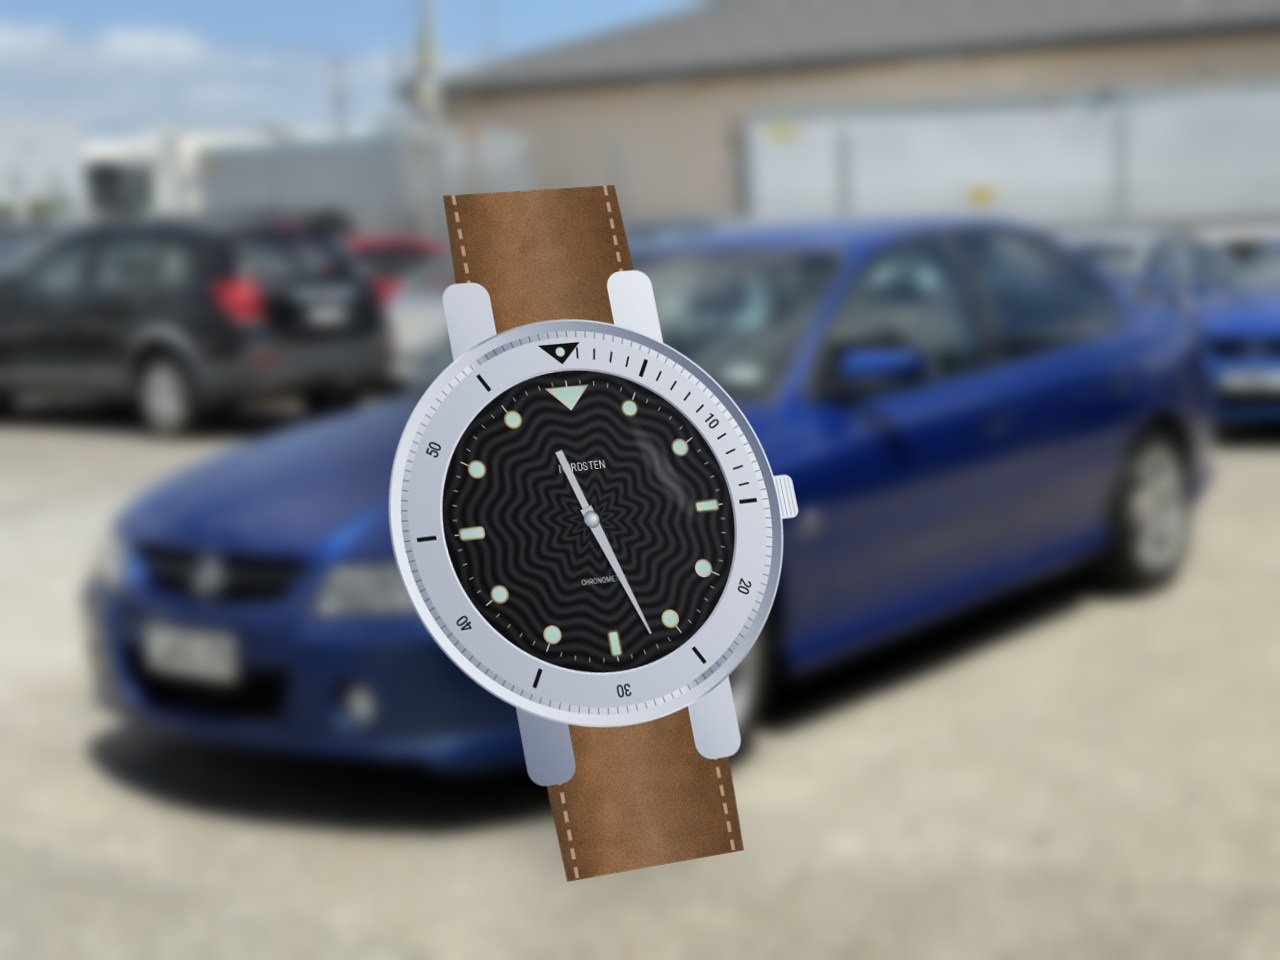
11:27
